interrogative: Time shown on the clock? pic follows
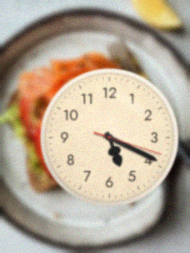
5:19:18
